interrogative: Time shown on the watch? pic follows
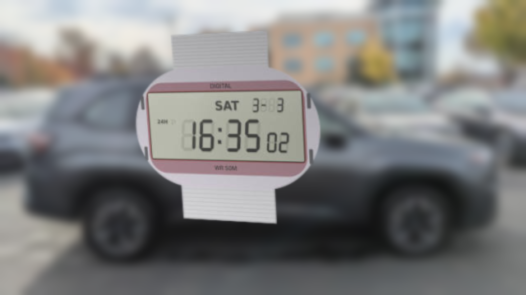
16:35:02
